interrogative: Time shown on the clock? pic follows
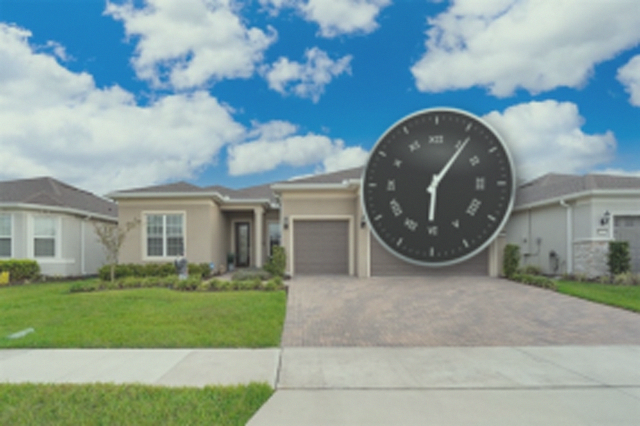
6:06
